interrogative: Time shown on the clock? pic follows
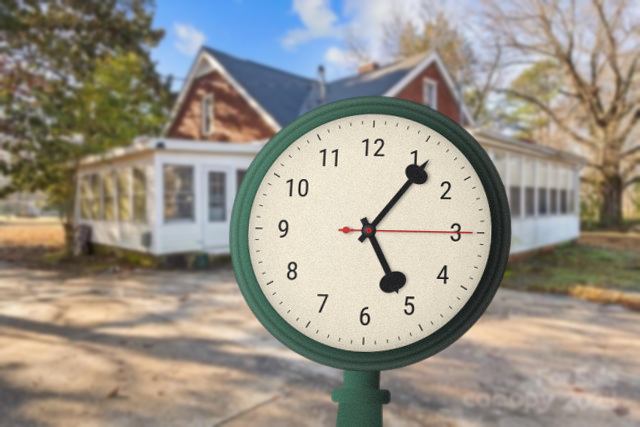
5:06:15
